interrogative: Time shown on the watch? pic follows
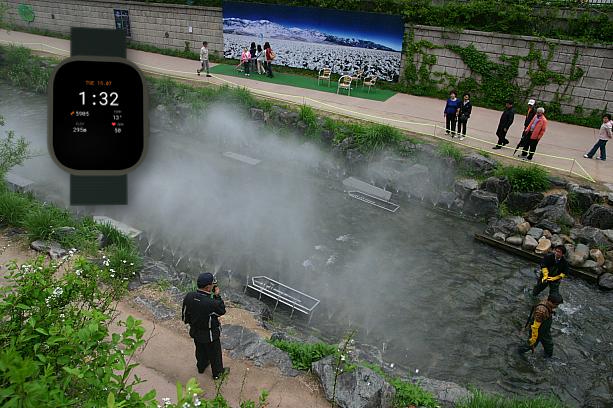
1:32
